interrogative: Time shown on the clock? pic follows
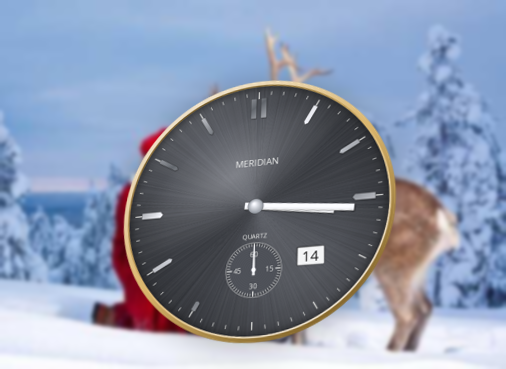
3:16
